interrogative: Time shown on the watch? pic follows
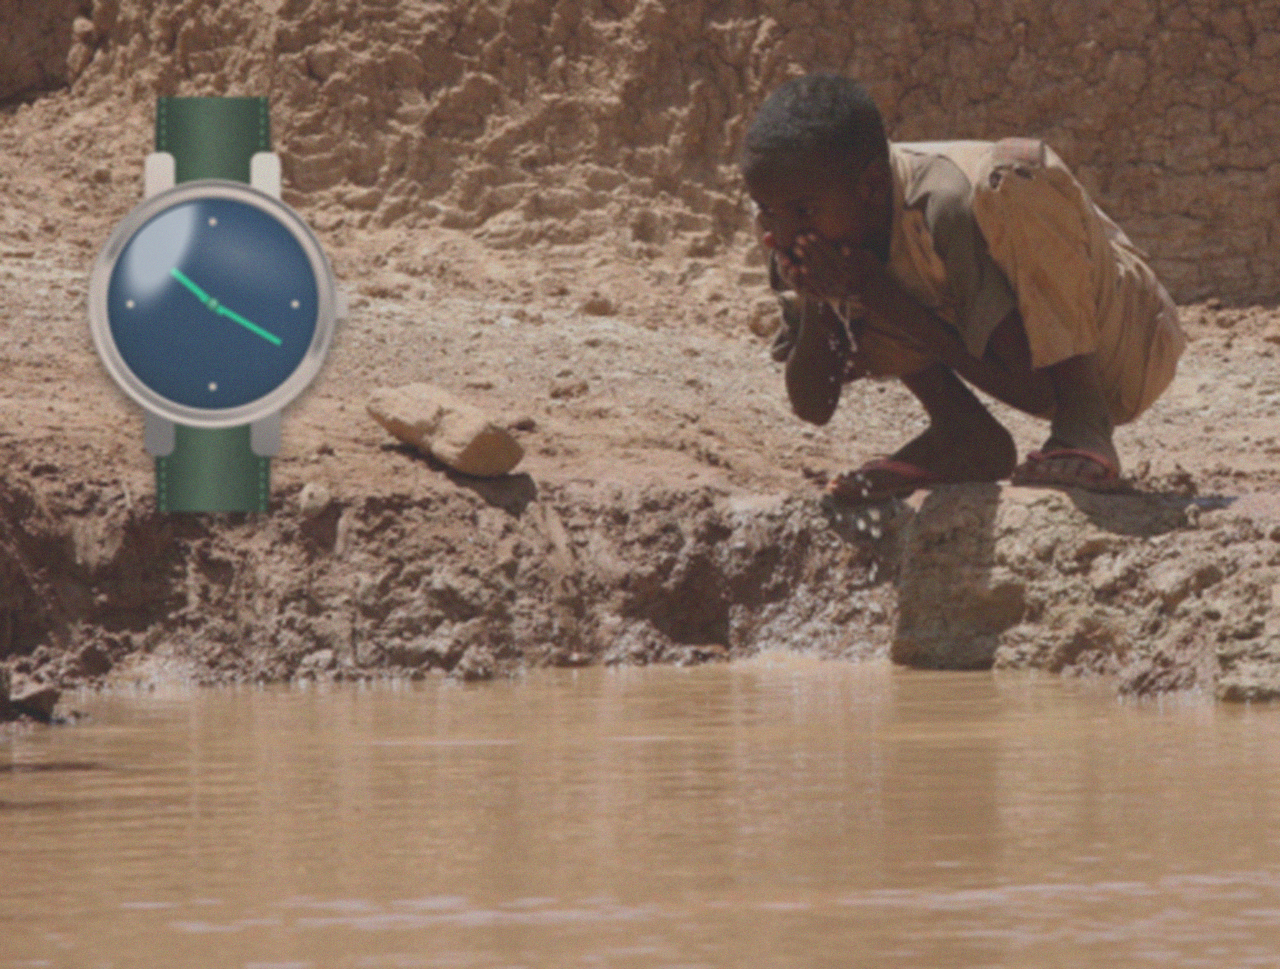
10:20
